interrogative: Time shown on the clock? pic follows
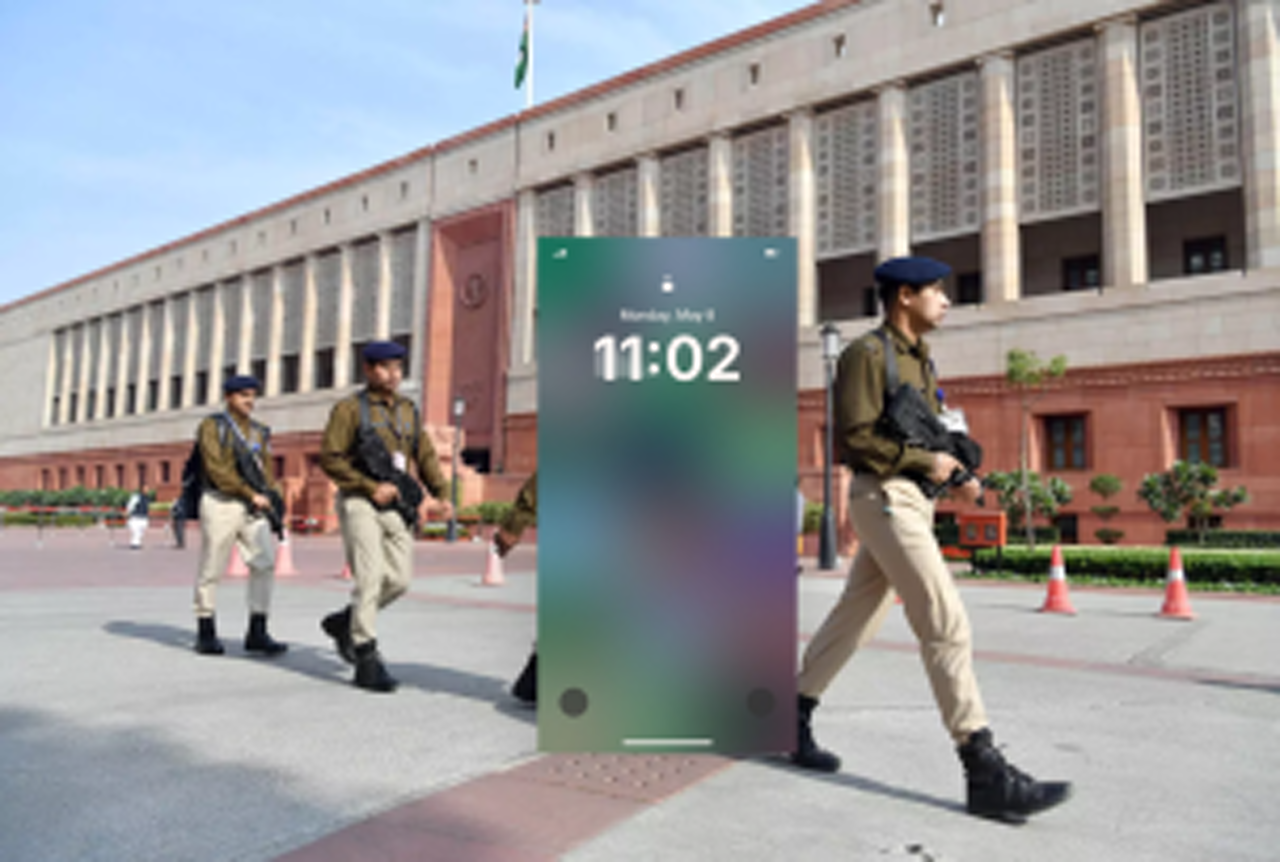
11:02
